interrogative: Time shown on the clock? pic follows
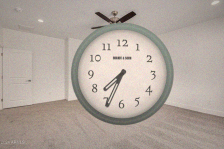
7:34
